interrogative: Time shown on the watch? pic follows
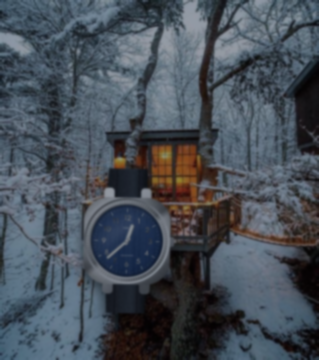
12:38
